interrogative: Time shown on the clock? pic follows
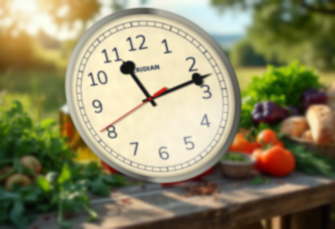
11:12:41
